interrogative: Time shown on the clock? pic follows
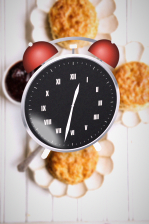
12:32
